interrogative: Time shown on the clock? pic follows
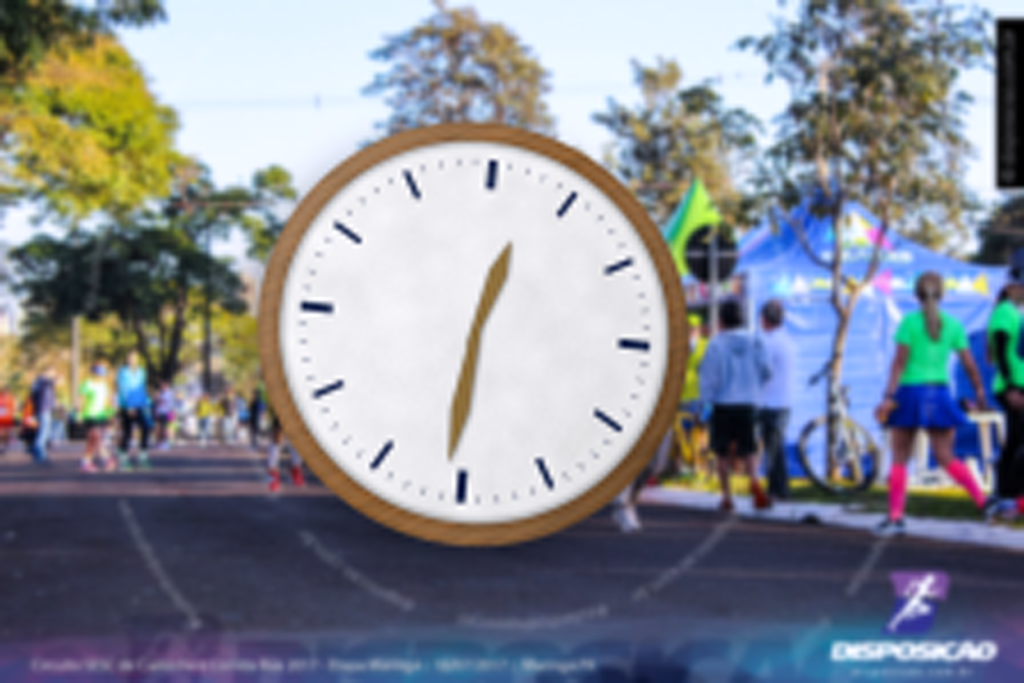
12:31
